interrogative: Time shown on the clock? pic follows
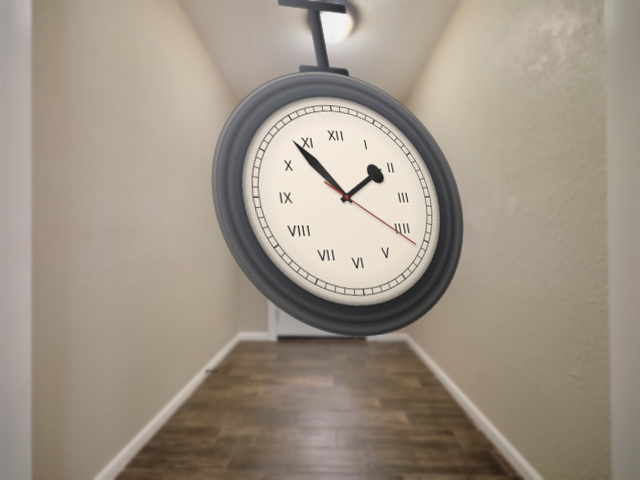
1:53:21
